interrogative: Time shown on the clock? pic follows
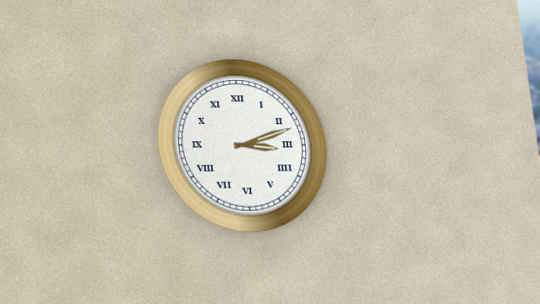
3:12
